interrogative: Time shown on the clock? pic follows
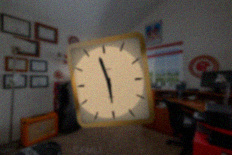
5:58
